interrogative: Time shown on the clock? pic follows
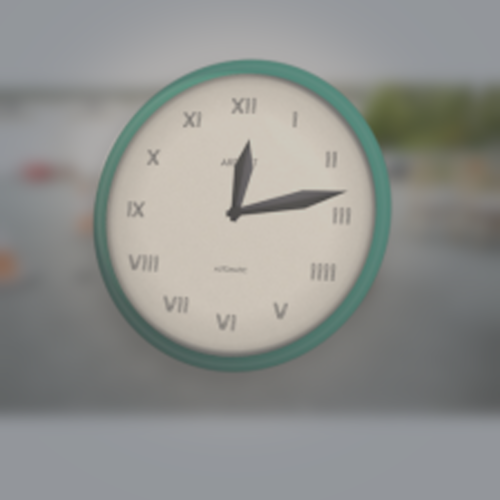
12:13
